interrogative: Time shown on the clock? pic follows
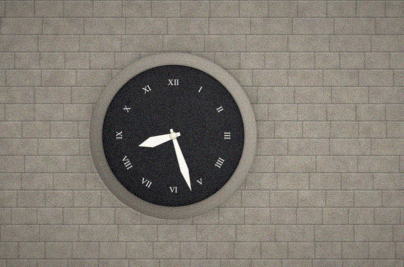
8:27
